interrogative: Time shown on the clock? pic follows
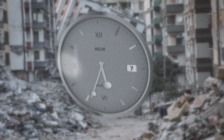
5:34
